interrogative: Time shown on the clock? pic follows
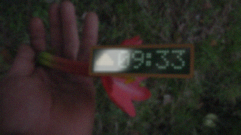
9:33
